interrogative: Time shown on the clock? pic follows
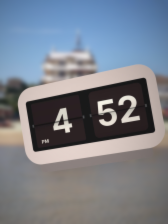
4:52
